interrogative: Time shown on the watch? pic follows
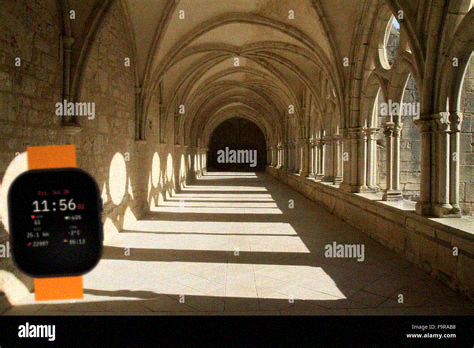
11:56
